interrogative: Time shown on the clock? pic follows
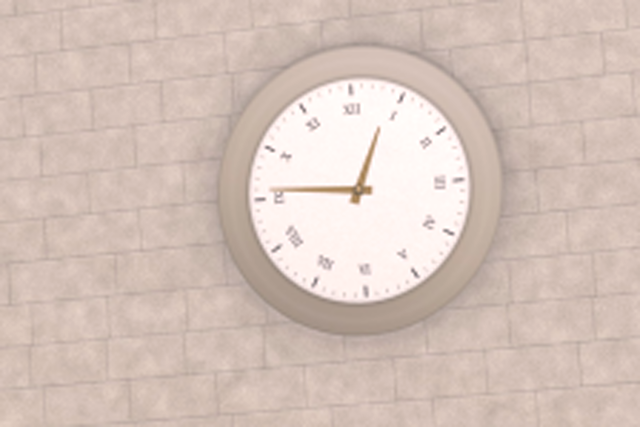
12:46
